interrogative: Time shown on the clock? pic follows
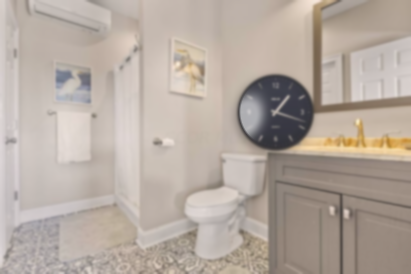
1:18
